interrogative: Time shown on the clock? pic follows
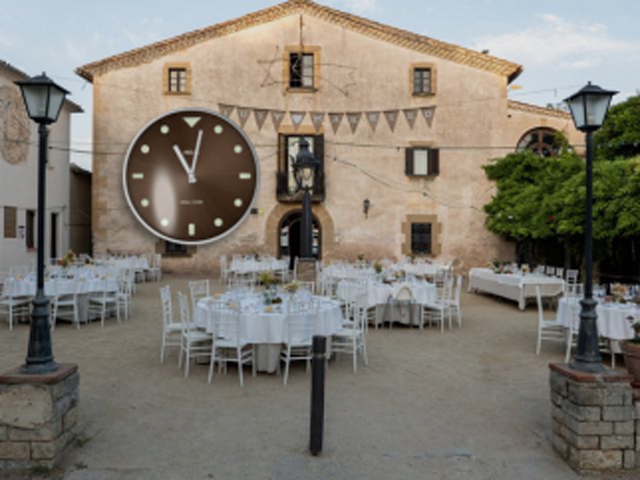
11:02
